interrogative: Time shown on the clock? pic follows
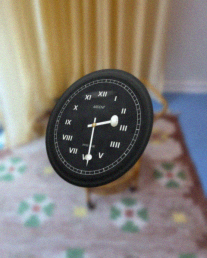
2:29
